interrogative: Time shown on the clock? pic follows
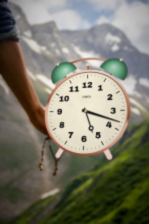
5:18
